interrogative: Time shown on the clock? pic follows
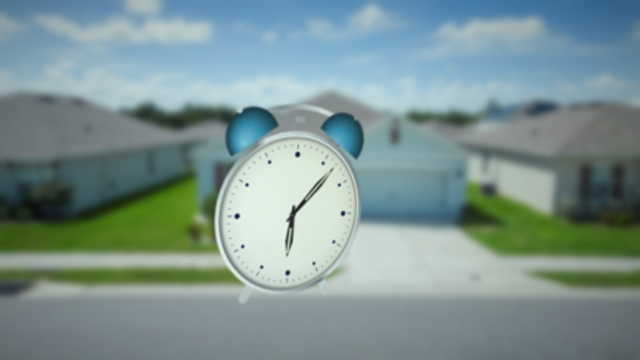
6:07
